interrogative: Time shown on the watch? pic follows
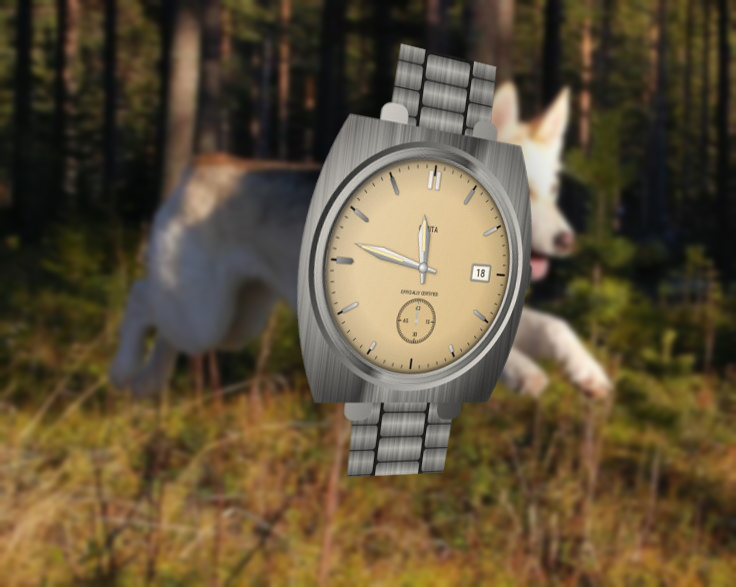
11:47
